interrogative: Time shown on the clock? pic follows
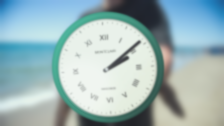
2:09
